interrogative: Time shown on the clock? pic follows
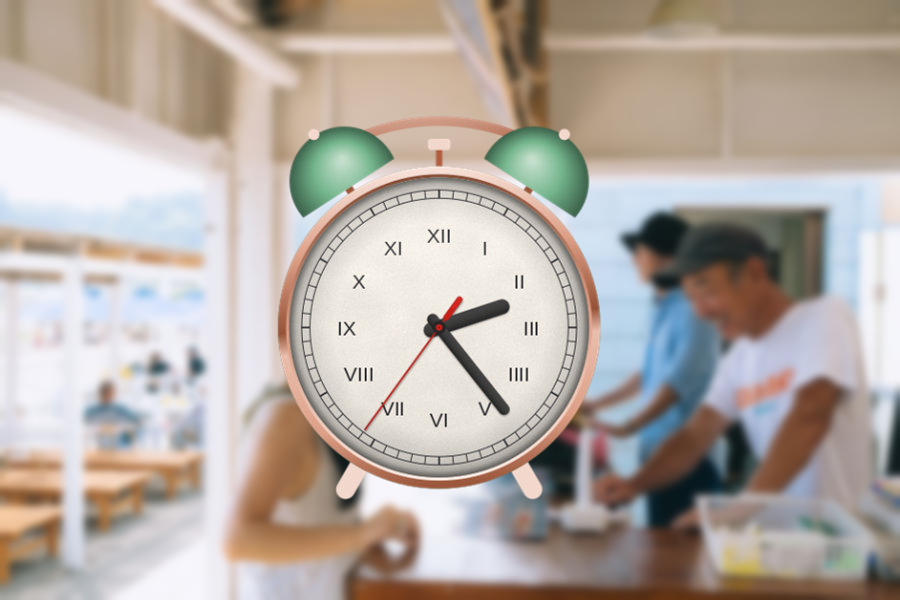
2:23:36
